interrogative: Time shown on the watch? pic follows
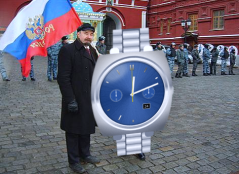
12:12
